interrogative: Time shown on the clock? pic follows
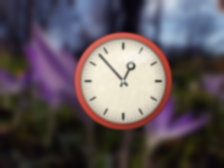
12:53
